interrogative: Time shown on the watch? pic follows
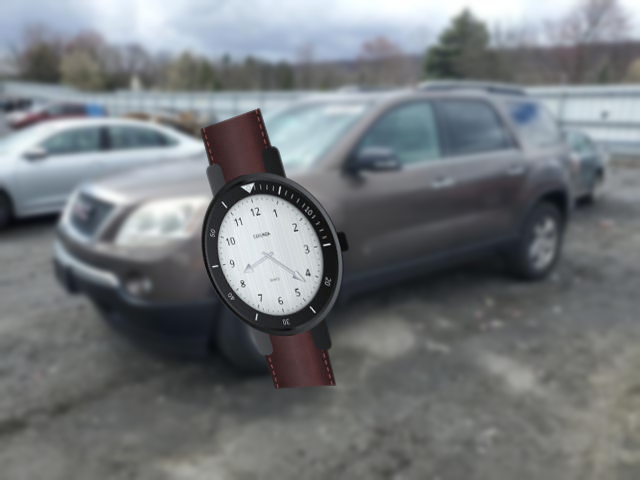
8:22
